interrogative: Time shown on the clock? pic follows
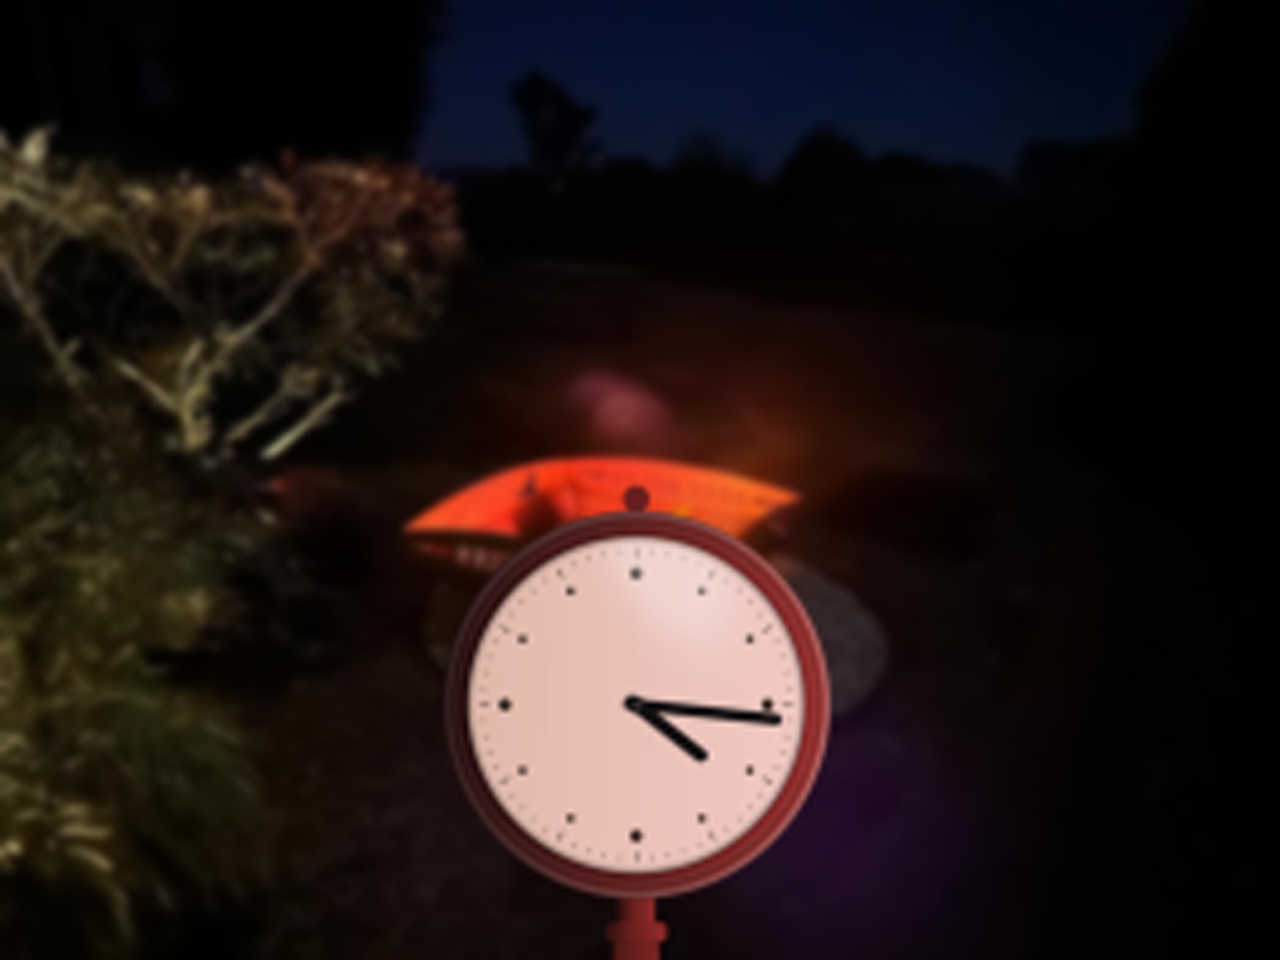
4:16
